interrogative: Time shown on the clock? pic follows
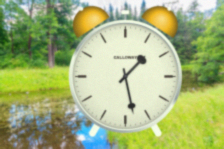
1:28
